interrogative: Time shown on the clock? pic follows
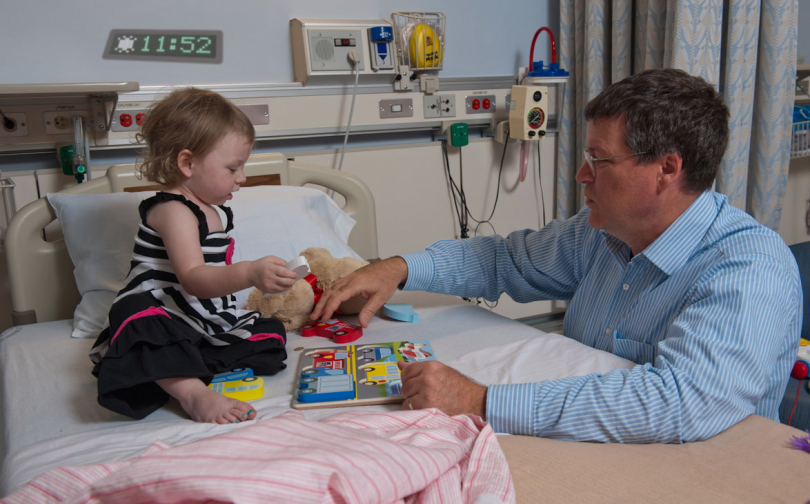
11:52
